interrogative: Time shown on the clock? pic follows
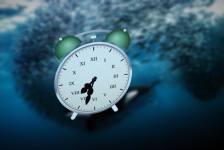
7:33
